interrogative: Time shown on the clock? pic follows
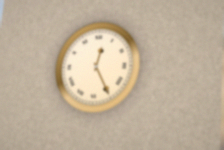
12:25
